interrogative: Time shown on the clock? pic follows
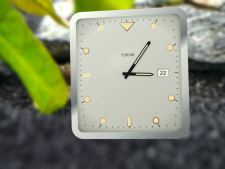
3:06
